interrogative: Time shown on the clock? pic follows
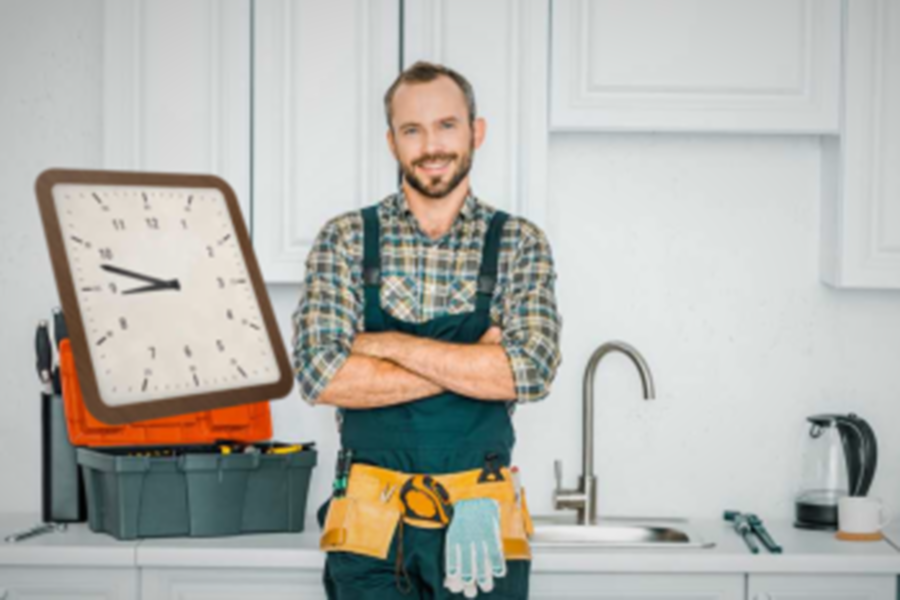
8:48
